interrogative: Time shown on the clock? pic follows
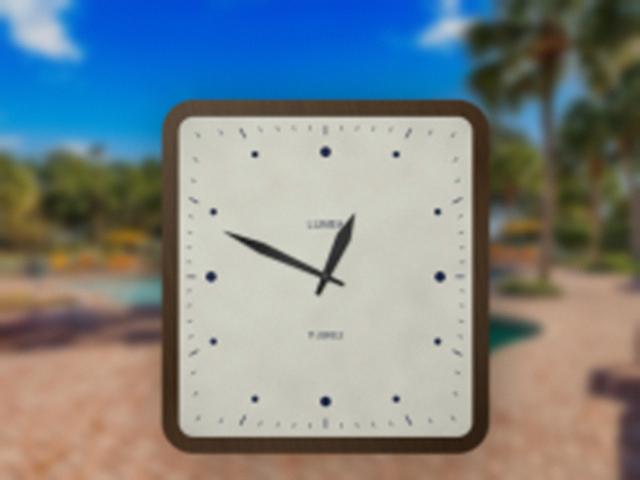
12:49
